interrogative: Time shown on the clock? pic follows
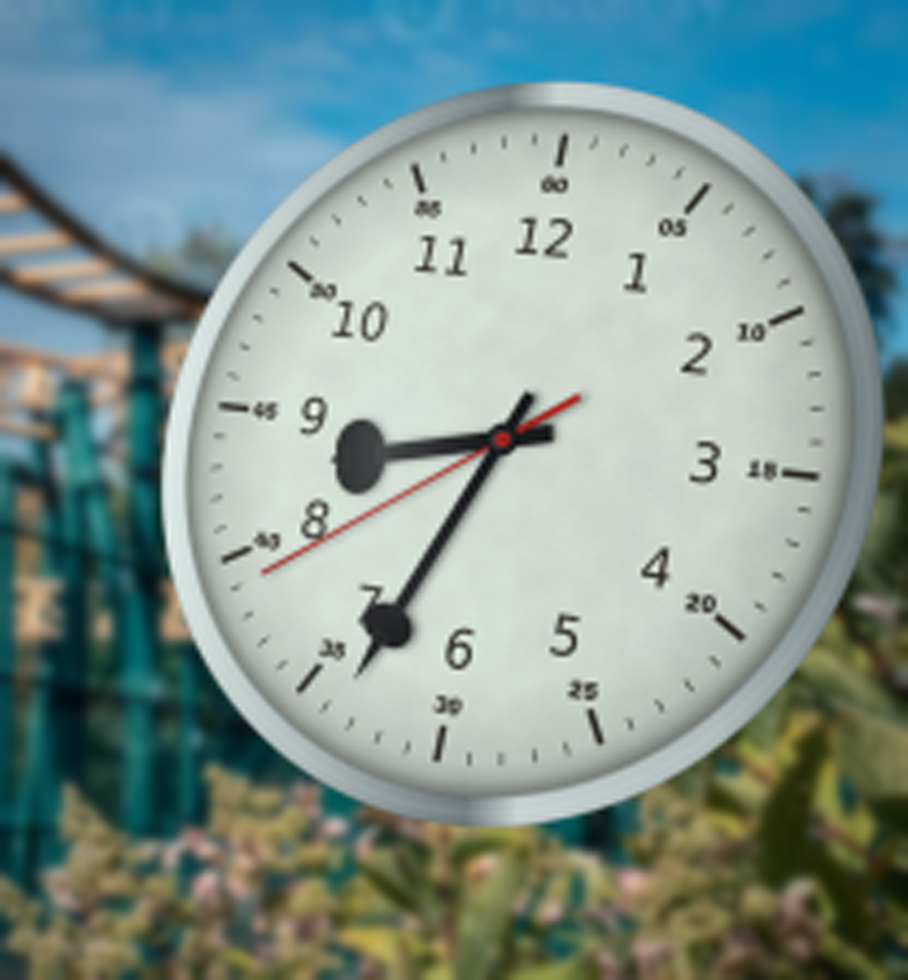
8:33:39
